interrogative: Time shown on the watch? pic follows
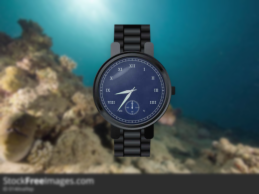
8:36
